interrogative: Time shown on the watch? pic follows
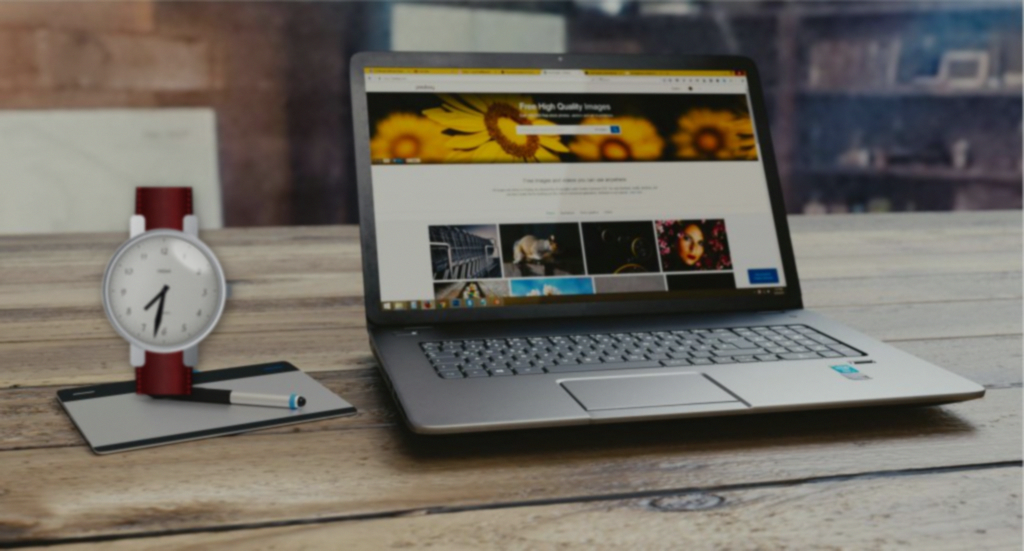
7:32
